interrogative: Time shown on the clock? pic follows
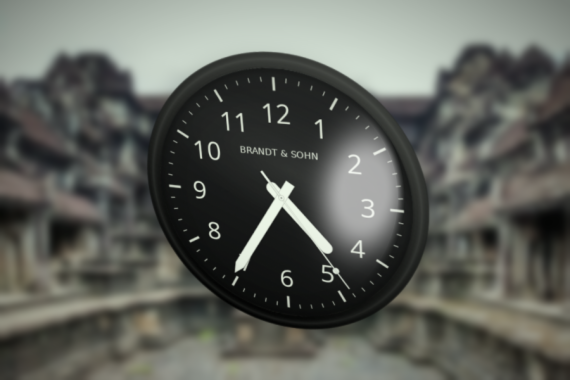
4:35:24
